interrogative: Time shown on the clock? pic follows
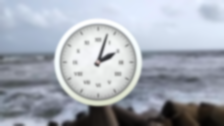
2:03
